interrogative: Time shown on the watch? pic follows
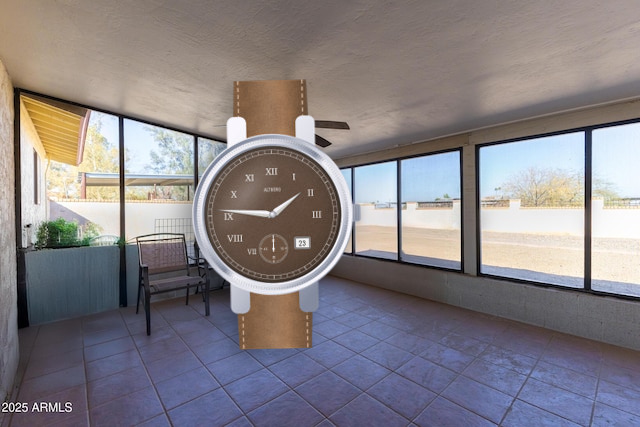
1:46
